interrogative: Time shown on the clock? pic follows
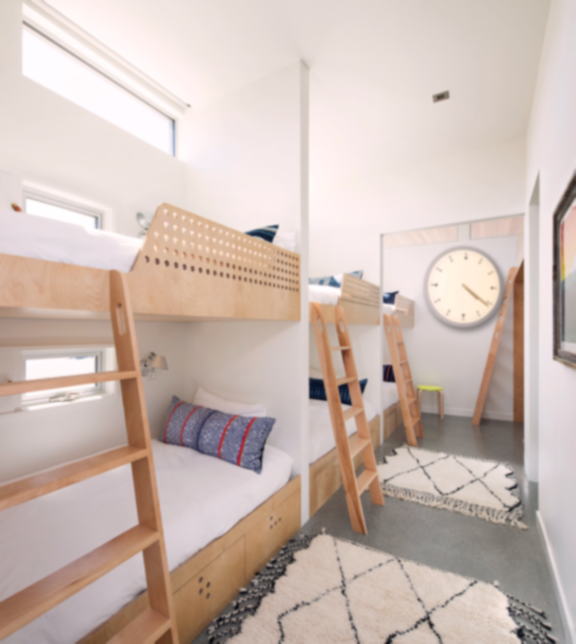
4:21
